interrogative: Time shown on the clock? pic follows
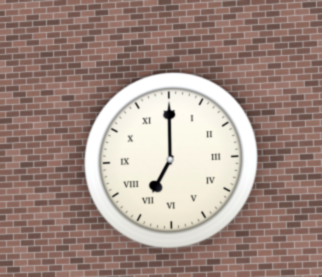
7:00
